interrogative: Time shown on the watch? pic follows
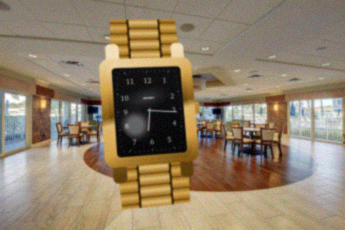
6:16
